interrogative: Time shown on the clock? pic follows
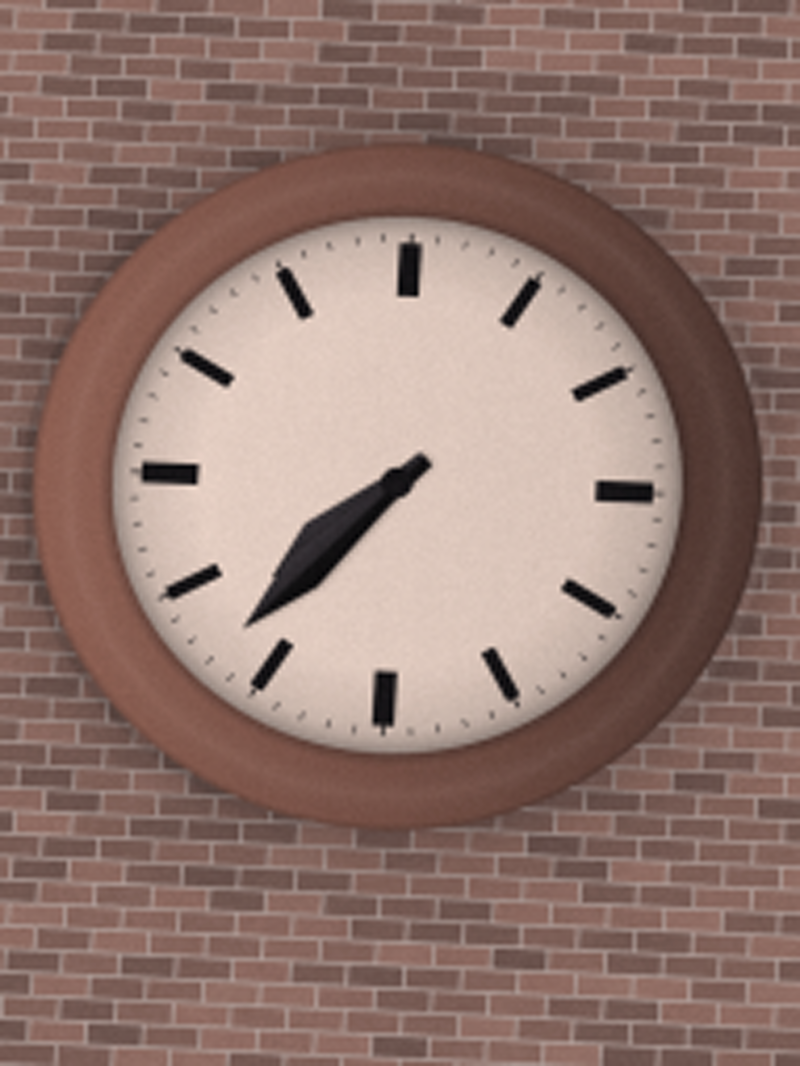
7:37
